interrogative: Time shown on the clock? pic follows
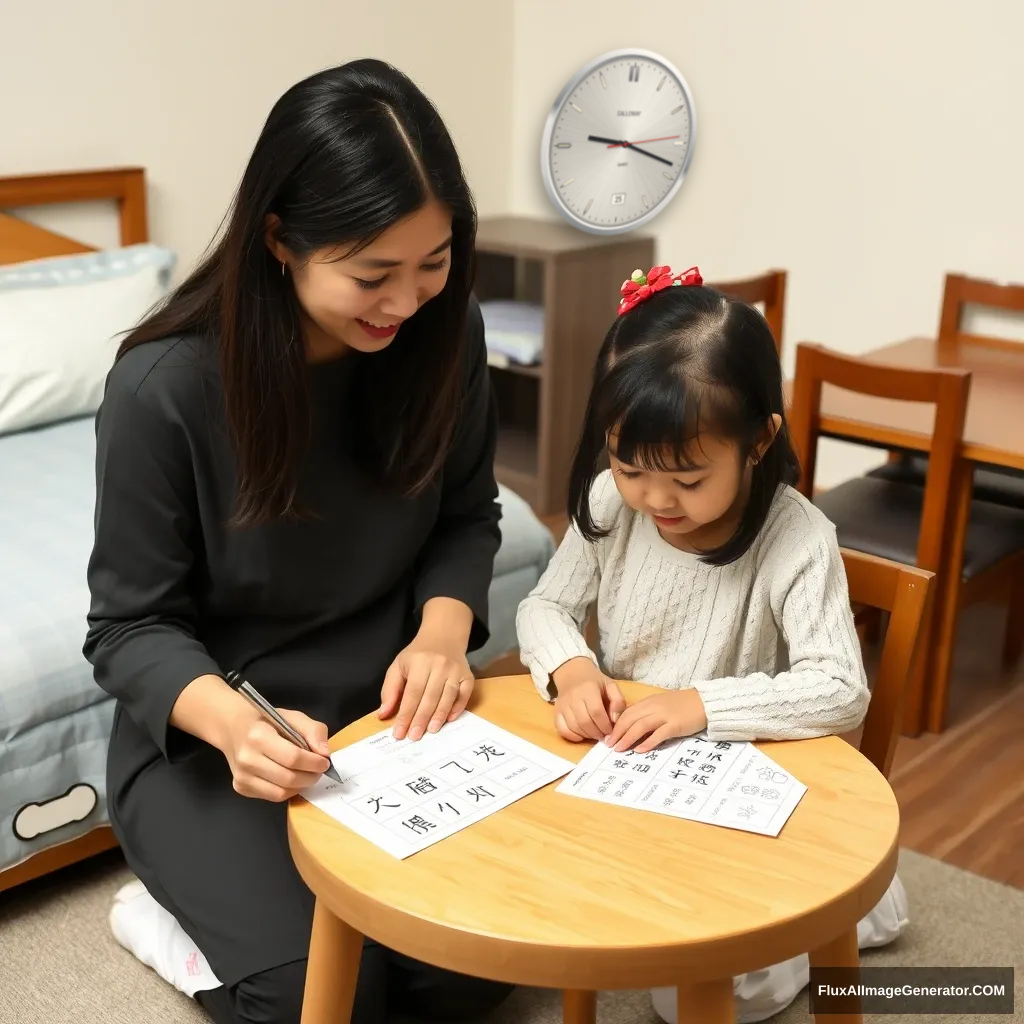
9:18:14
